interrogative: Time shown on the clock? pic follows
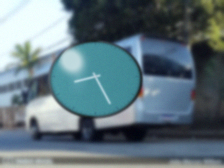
8:26
